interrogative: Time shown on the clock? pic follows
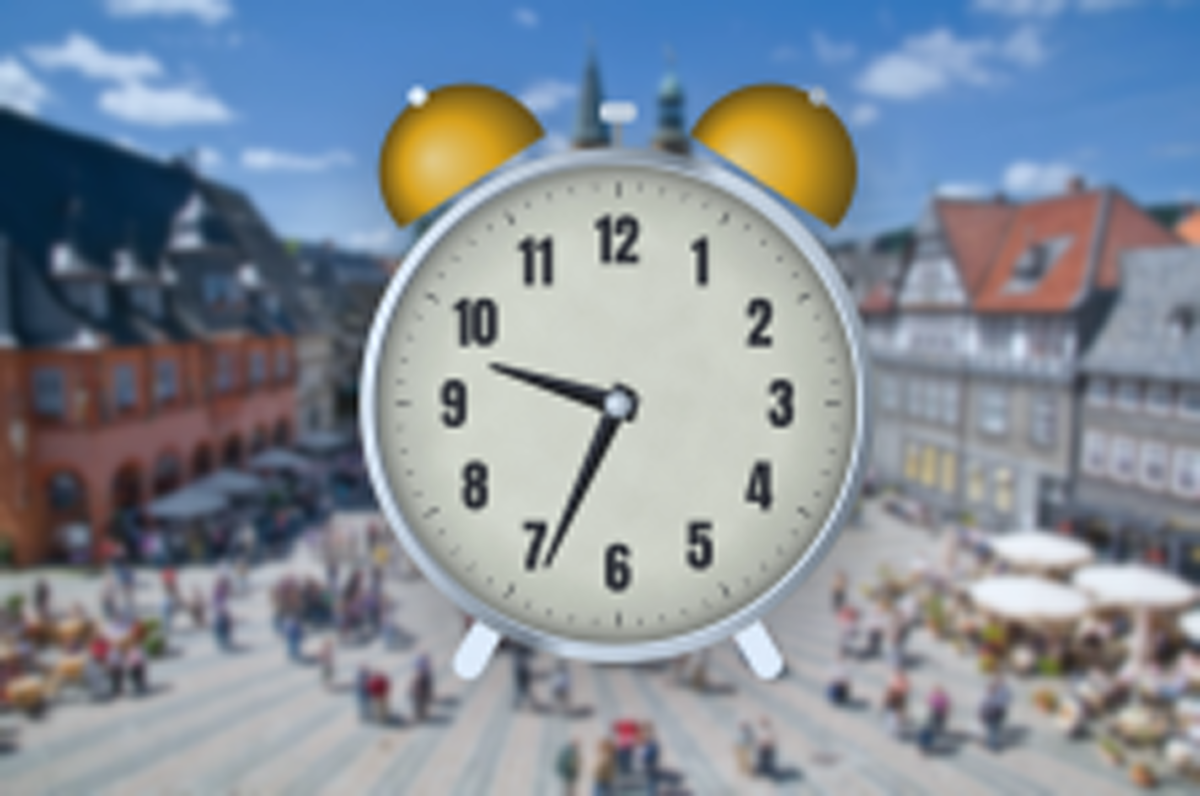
9:34
